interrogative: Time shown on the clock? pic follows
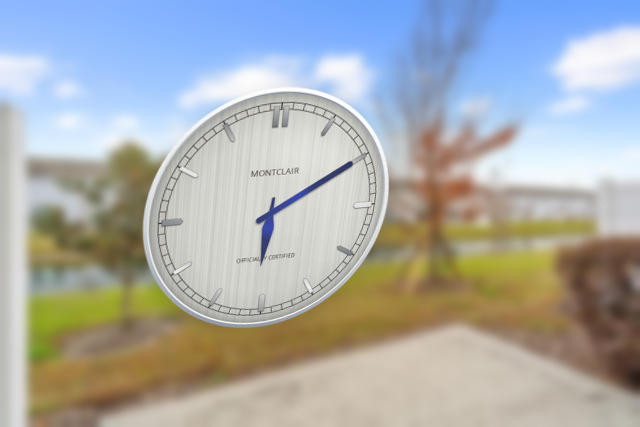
6:10
